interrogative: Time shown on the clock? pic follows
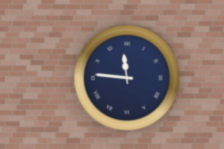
11:46
